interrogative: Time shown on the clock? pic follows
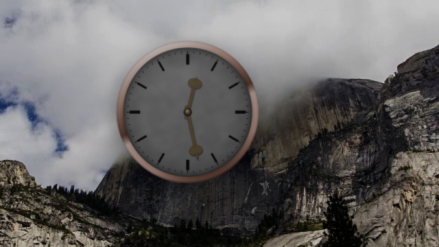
12:28
